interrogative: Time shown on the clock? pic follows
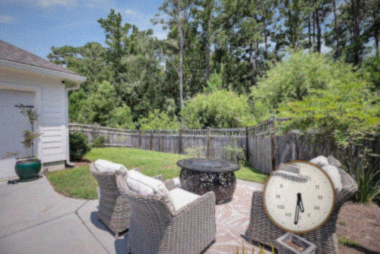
5:31
